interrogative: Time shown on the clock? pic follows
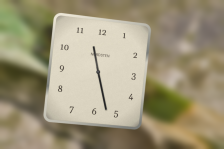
11:27
